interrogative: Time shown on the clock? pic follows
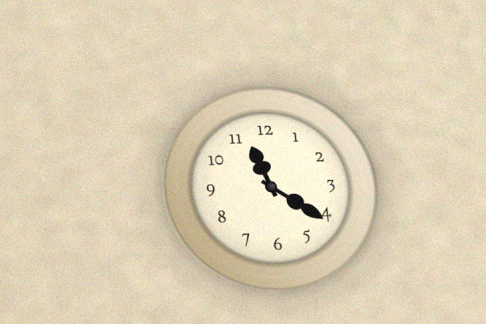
11:21
